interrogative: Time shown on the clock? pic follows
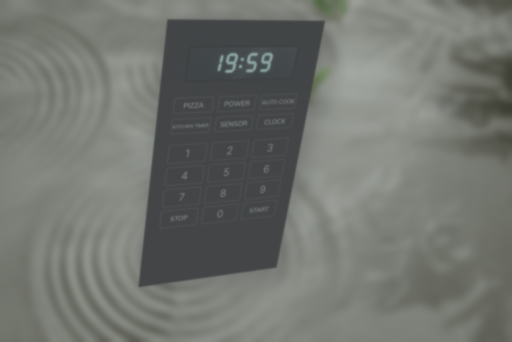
19:59
